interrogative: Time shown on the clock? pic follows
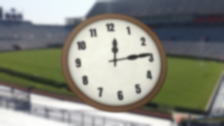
12:14
